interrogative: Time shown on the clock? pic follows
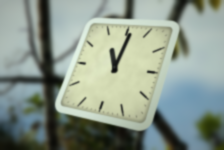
11:01
